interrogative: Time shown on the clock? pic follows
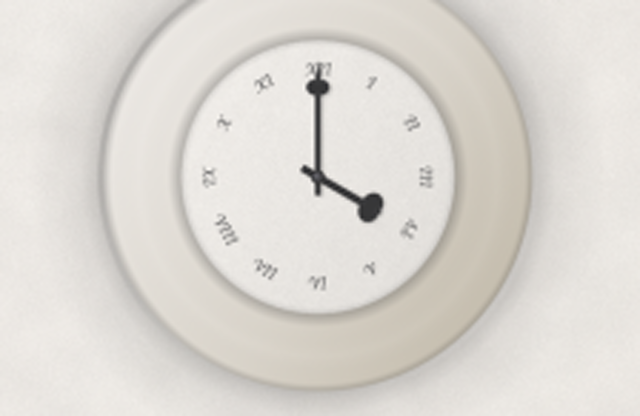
4:00
